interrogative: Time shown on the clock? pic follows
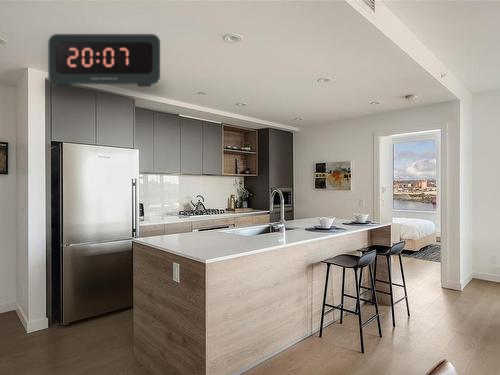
20:07
